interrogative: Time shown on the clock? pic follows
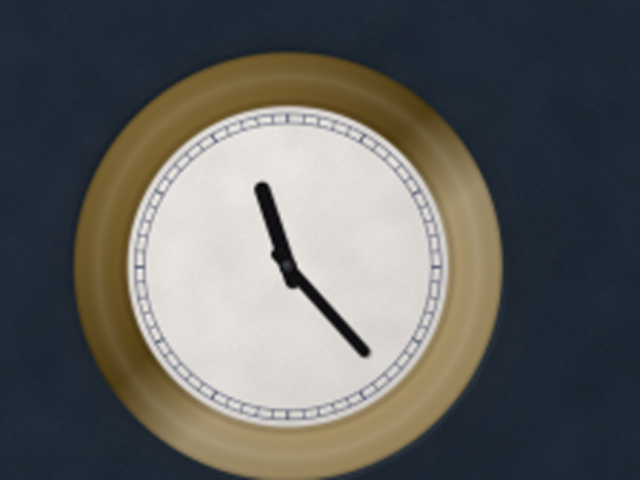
11:23
